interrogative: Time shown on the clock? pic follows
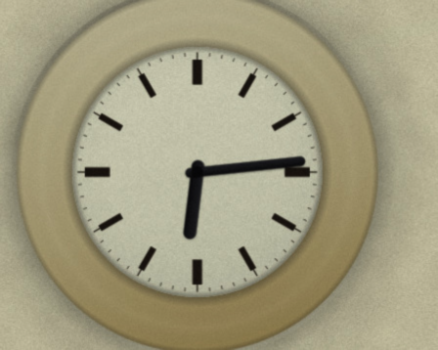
6:14
